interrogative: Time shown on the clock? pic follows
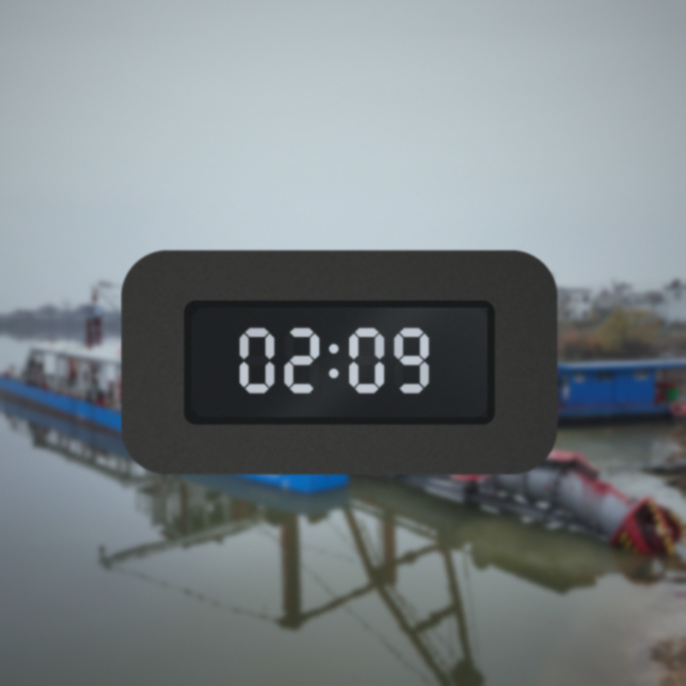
2:09
